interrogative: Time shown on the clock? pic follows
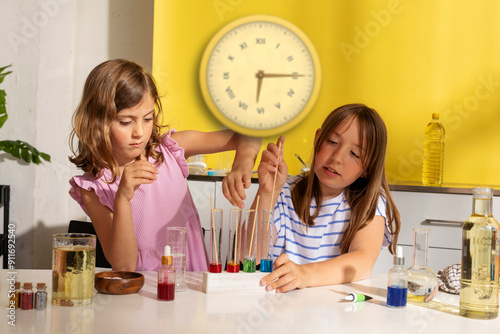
6:15
